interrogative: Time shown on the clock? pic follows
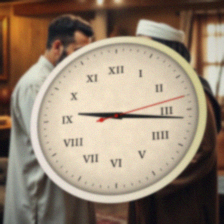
9:16:13
